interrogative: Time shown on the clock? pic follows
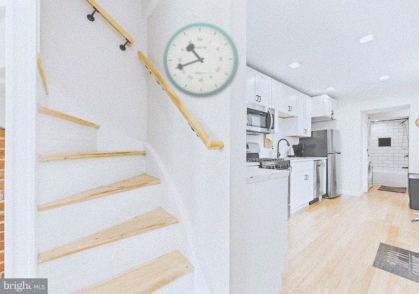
10:42
